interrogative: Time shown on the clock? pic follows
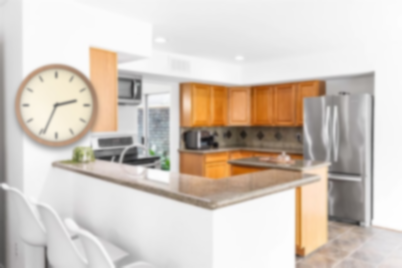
2:34
